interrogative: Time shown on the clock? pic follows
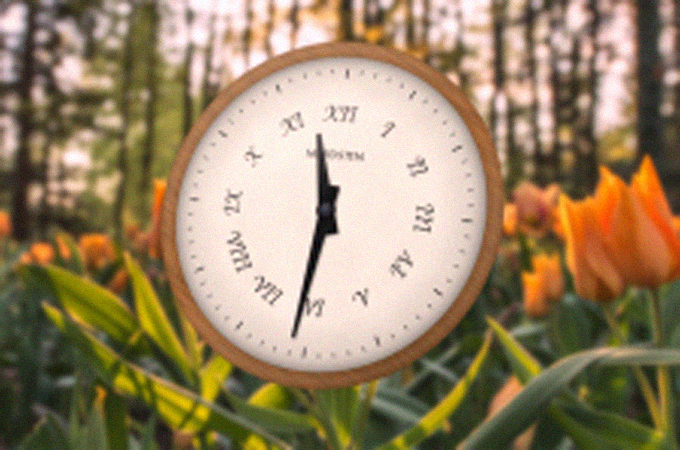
11:31
